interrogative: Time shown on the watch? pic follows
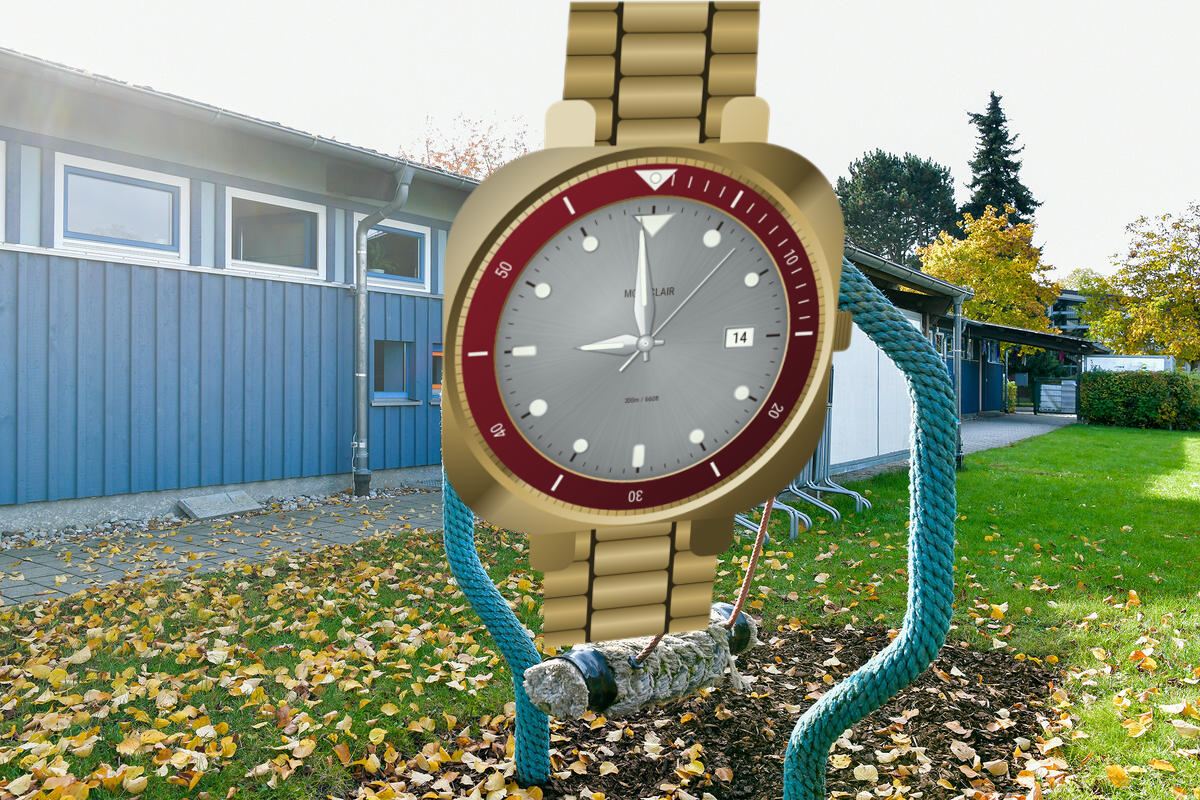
8:59:07
